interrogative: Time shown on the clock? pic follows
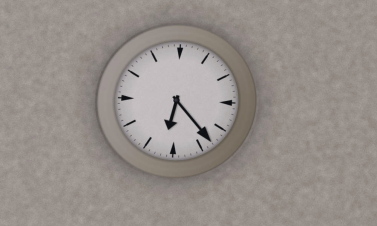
6:23
